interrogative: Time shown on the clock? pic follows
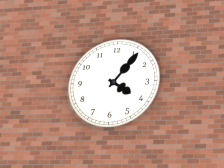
4:06
